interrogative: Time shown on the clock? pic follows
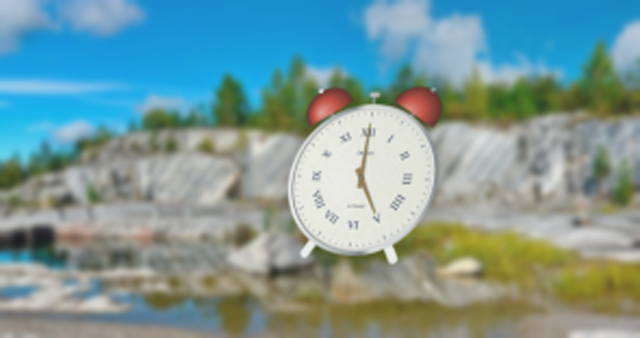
5:00
